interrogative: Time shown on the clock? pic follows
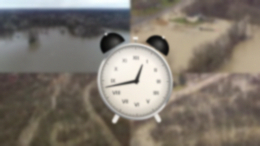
12:43
